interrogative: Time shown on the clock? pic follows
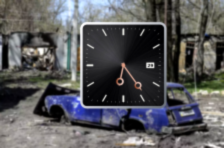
6:24
